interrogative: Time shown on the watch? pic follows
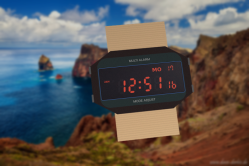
12:51:16
